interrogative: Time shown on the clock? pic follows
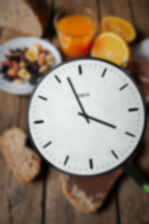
3:57
